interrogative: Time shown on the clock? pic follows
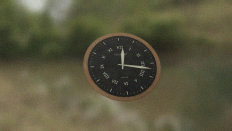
12:17
